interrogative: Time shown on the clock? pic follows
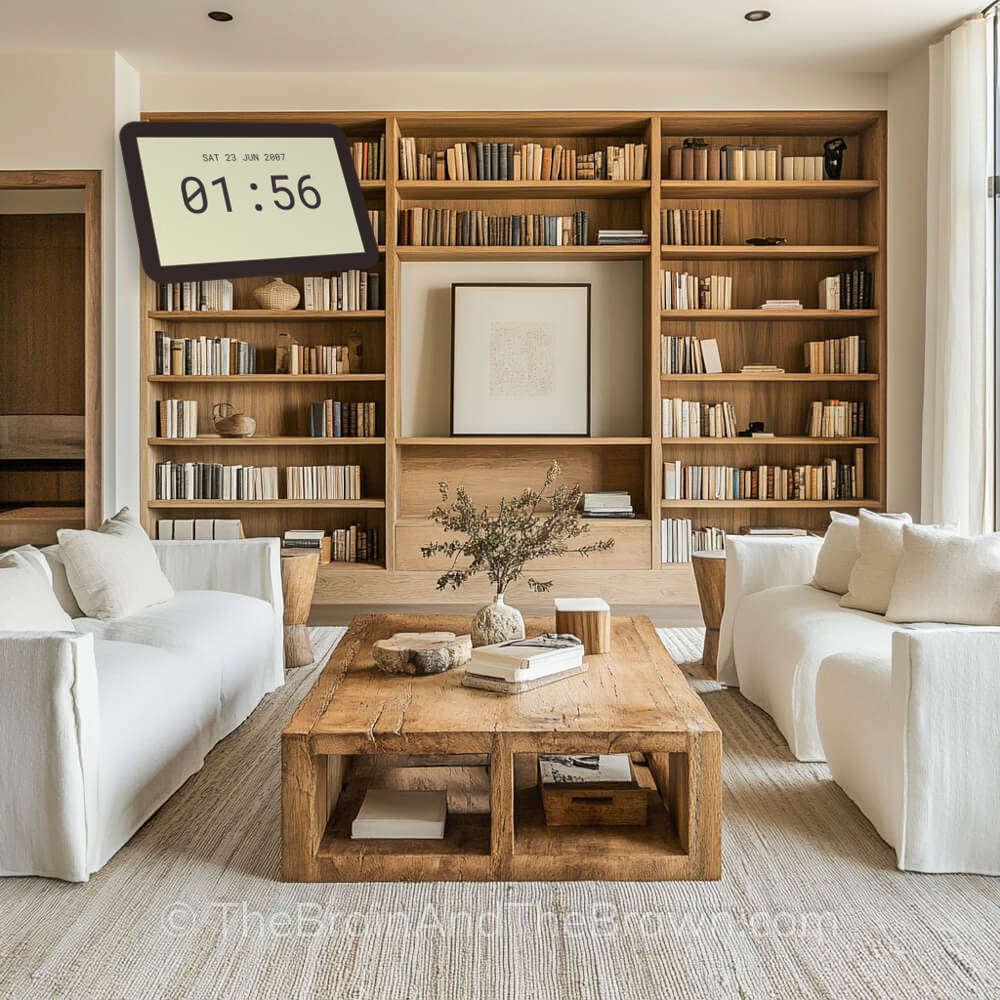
1:56
